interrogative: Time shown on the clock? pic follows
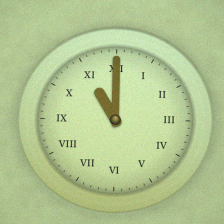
11:00
